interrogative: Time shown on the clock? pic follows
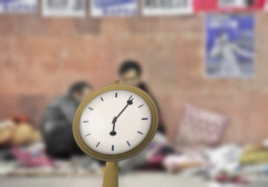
6:06
